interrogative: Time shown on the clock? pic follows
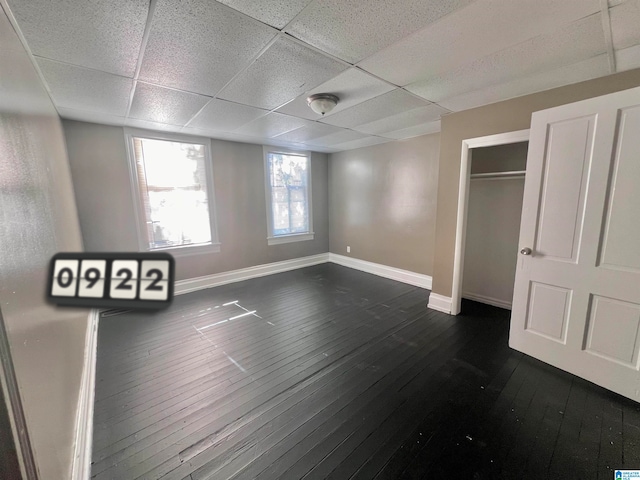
9:22
